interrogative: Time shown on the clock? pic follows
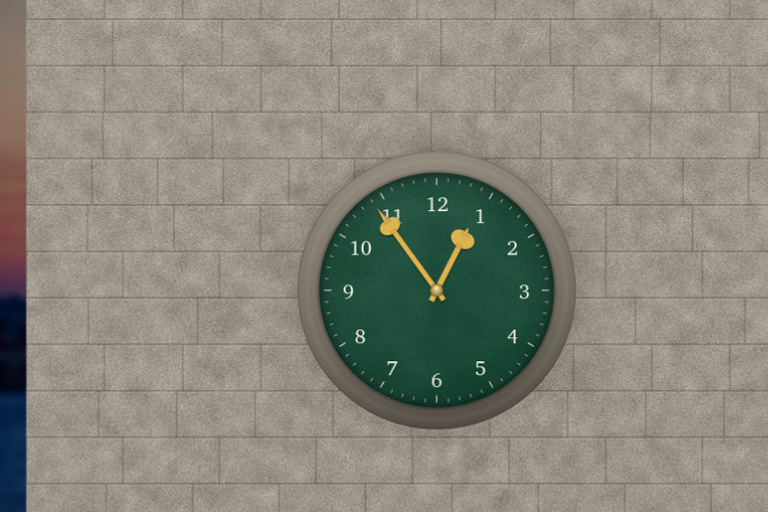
12:54
